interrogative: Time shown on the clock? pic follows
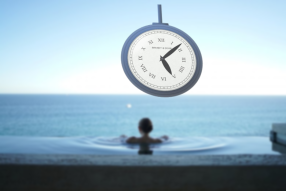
5:08
